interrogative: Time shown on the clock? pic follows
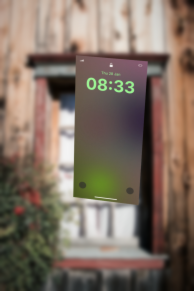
8:33
